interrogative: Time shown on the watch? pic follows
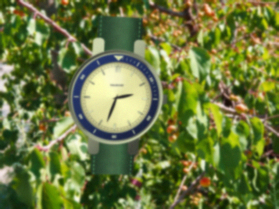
2:33
